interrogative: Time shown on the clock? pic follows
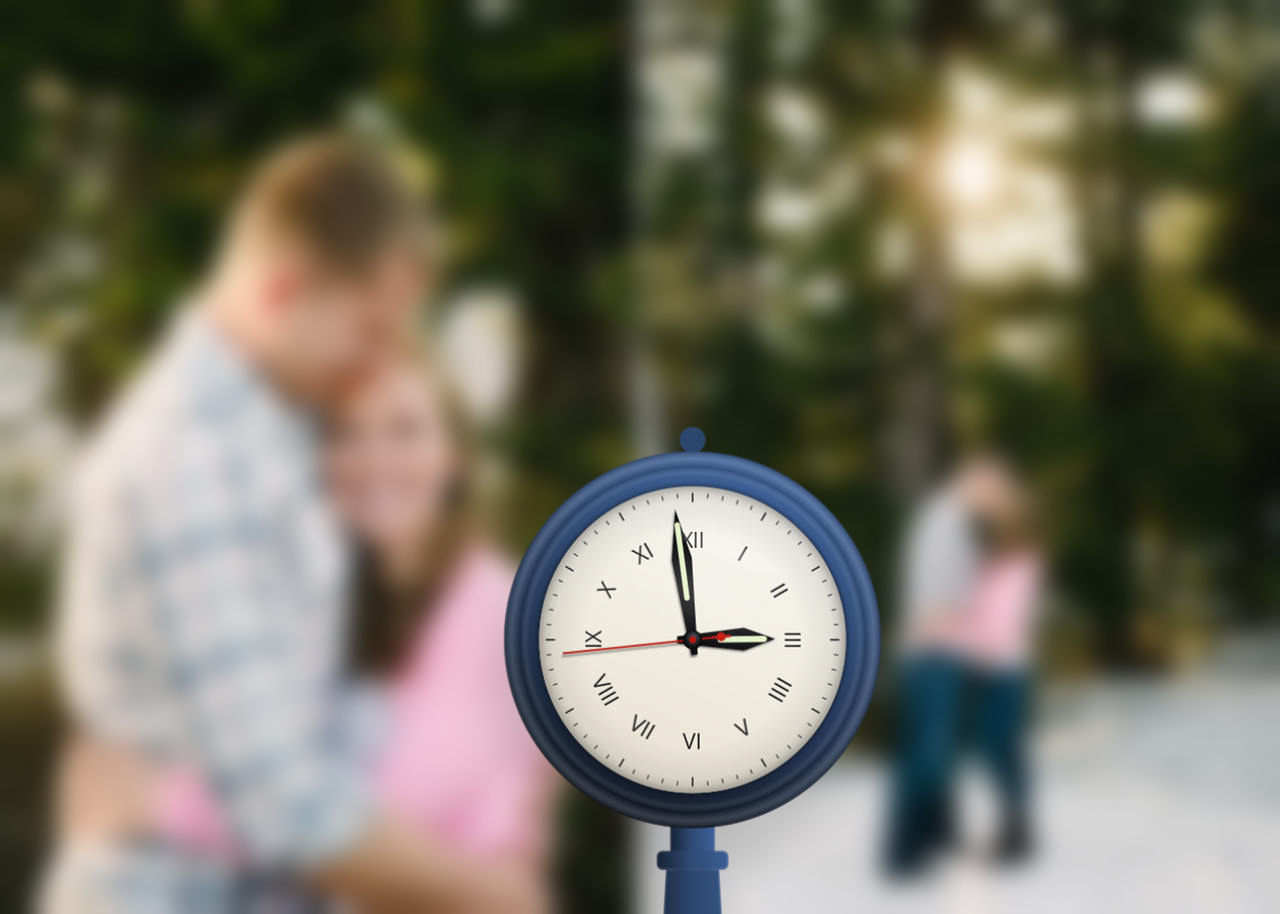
2:58:44
